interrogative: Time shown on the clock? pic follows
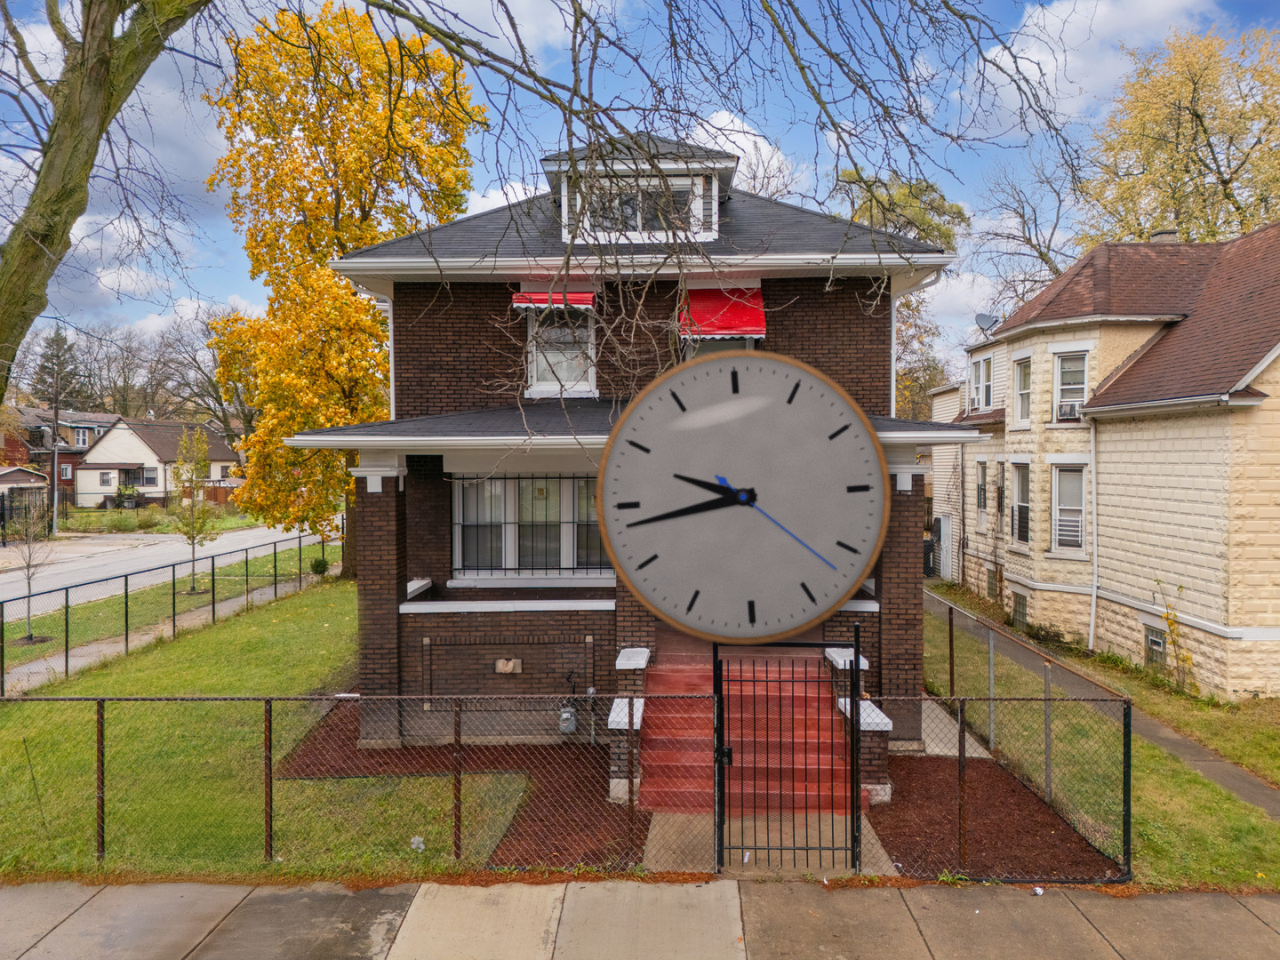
9:43:22
